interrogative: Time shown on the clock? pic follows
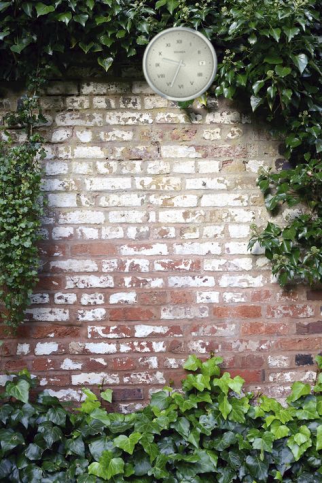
9:34
